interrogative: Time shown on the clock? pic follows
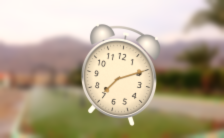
7:10
